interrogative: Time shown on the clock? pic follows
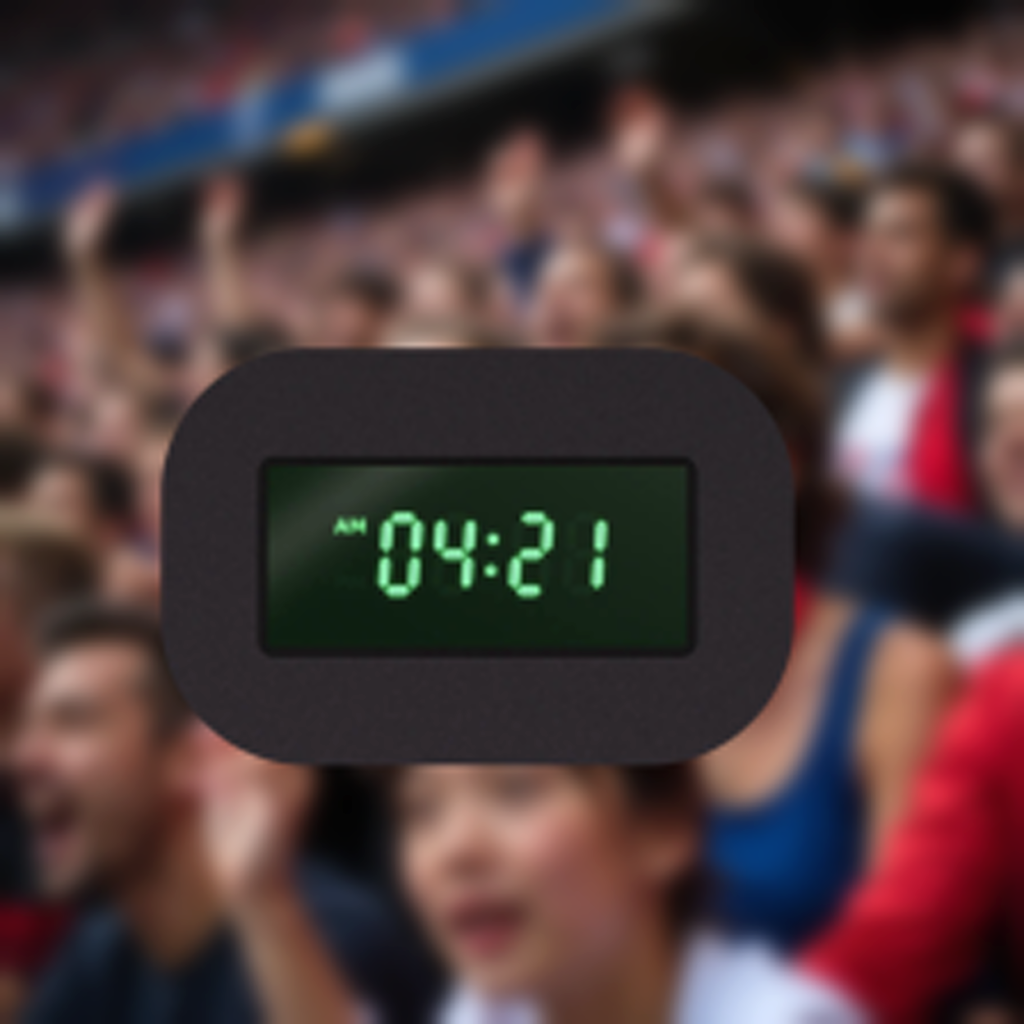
4:21
